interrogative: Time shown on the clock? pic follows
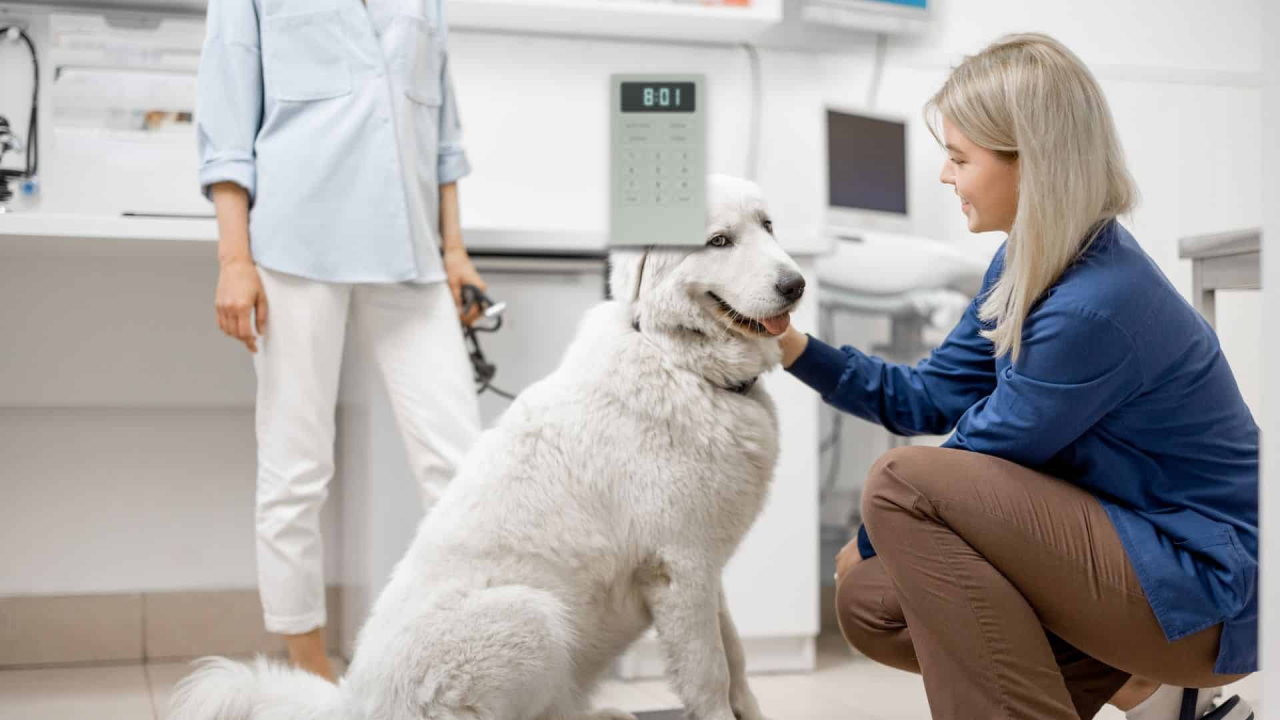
8:01
